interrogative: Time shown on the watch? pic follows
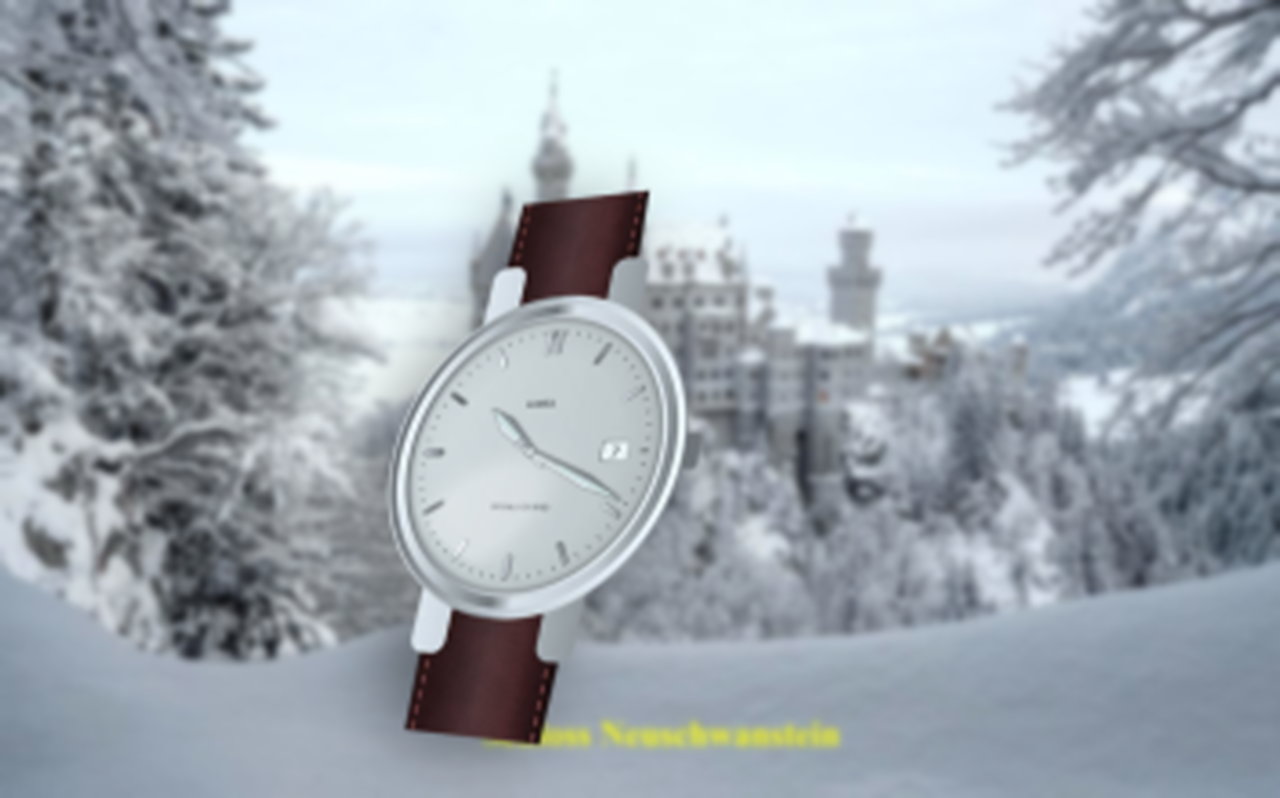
10:19
